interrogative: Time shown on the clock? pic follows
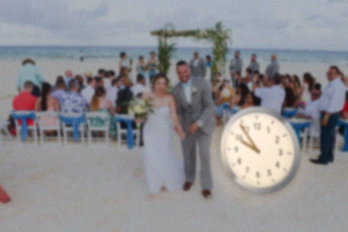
9:54
